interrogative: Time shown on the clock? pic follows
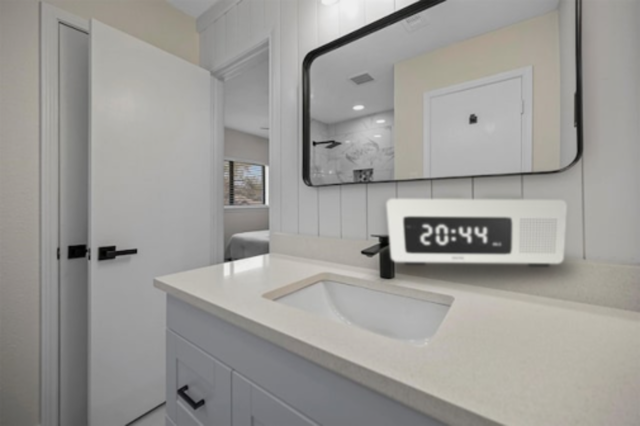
20:44
